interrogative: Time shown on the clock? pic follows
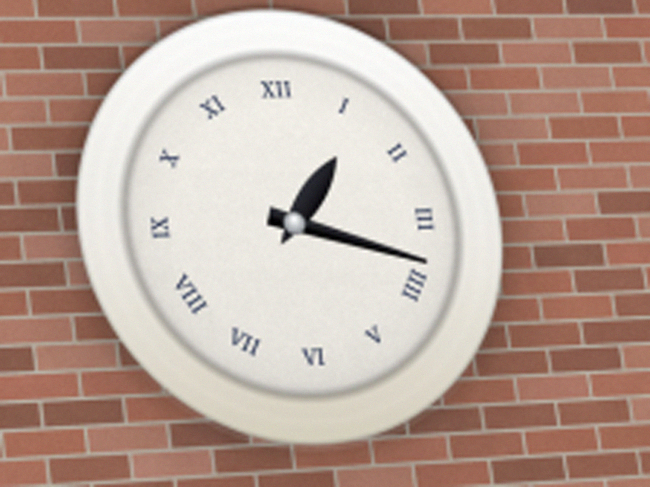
1:18
